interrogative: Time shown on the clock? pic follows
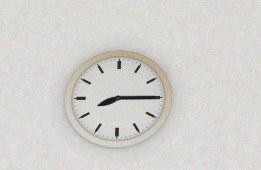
8:15
